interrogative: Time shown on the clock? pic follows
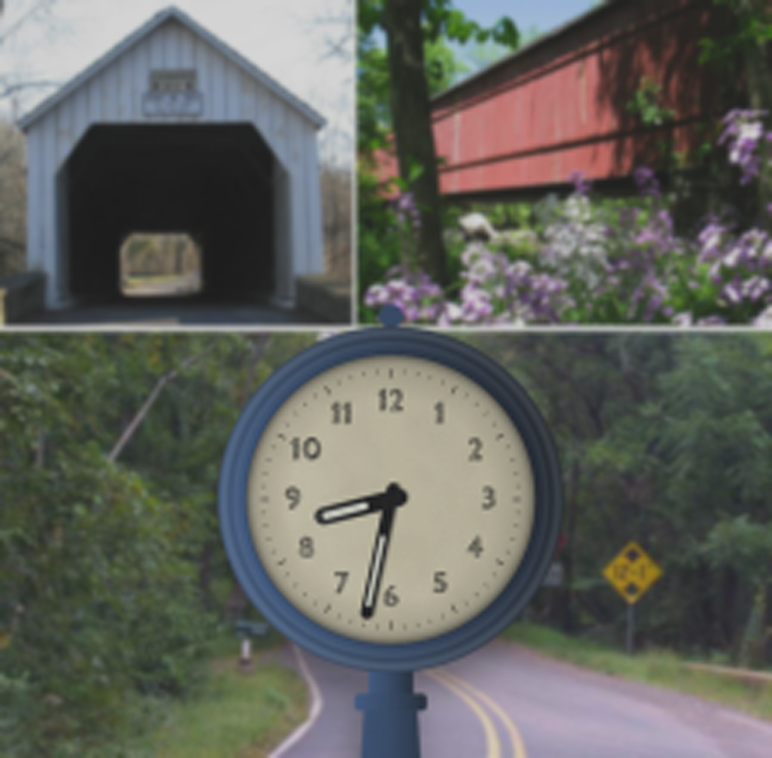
8:32
